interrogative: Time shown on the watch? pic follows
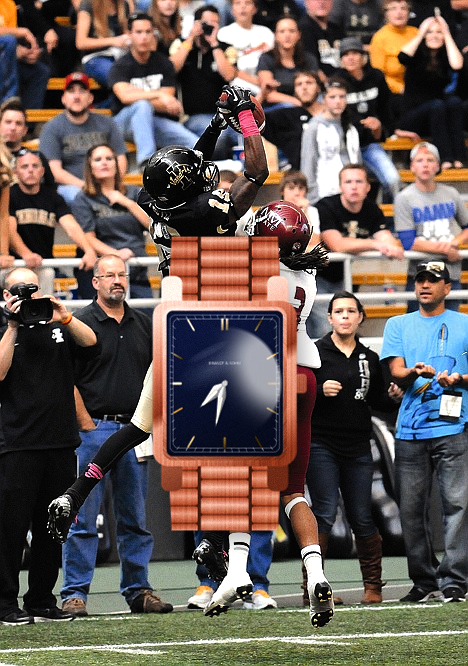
7:32
